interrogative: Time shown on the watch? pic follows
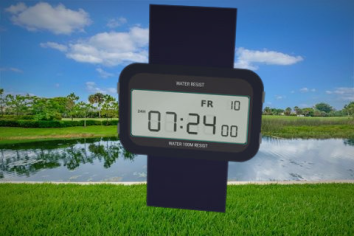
7:24:00
